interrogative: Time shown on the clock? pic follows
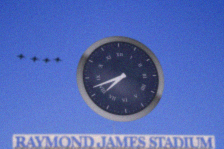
7:42
